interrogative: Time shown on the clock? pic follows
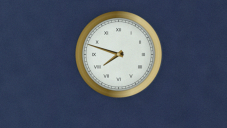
7:48
